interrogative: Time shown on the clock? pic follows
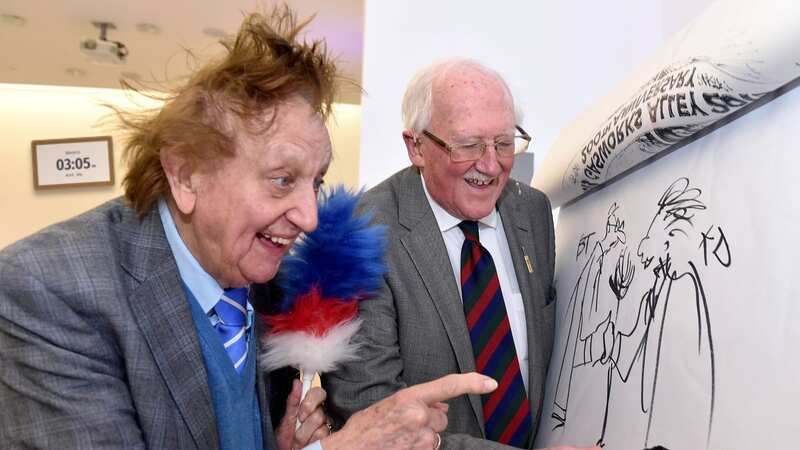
3:05
